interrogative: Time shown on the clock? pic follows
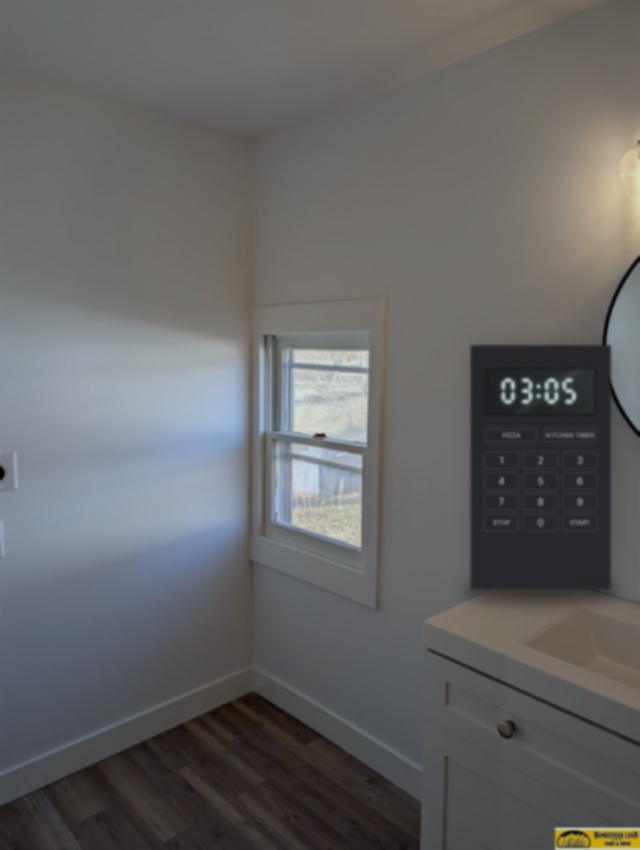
3:05
